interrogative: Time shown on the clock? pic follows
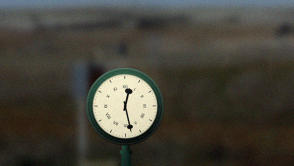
12:28
